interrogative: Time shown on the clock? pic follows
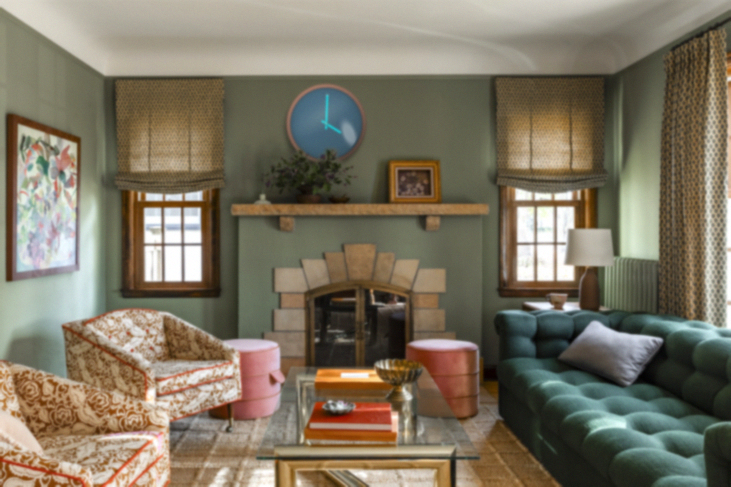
4:00
